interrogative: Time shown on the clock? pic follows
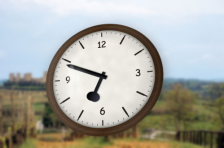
6:49
